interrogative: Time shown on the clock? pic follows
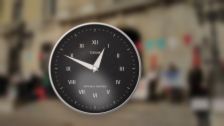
12:49
